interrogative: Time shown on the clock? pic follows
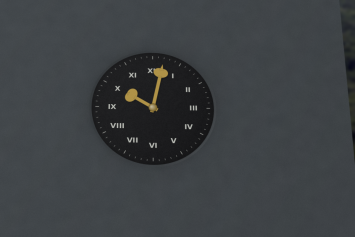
10:02
